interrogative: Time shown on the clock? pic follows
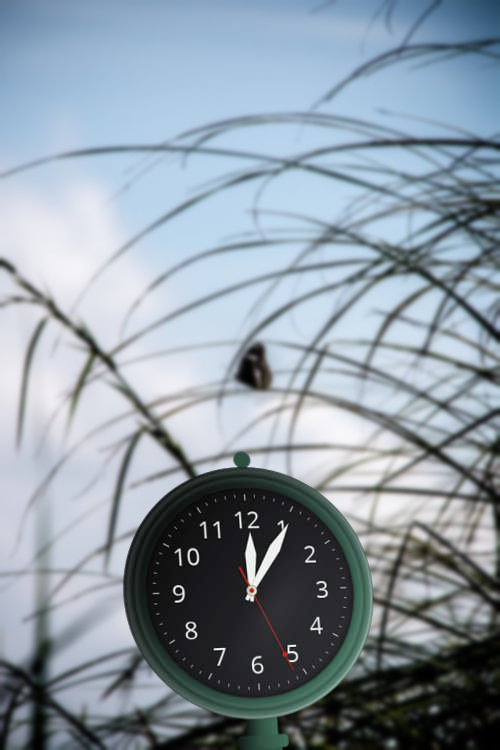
12:05:26
